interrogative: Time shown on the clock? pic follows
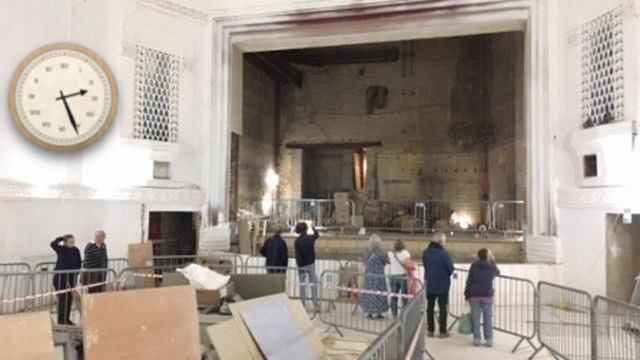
2:26
